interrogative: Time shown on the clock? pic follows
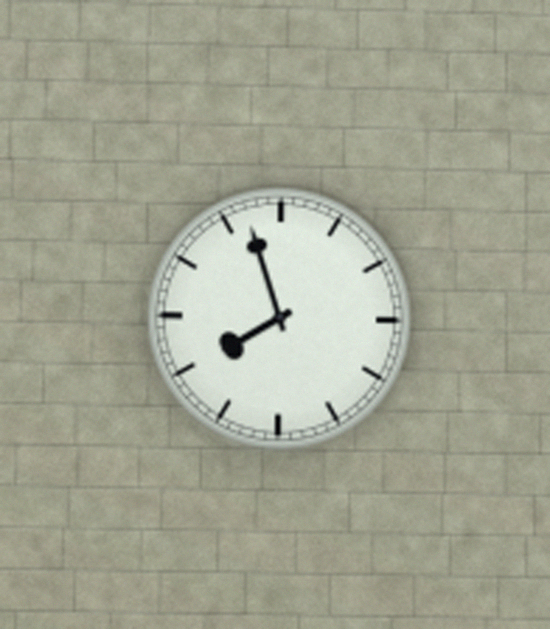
7:57
